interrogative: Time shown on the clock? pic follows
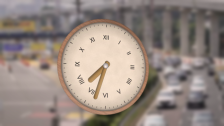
7:33
